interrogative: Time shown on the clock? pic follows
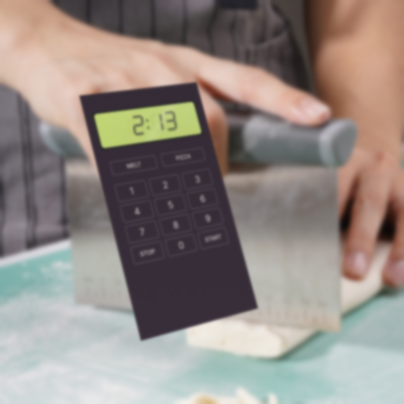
2:13
